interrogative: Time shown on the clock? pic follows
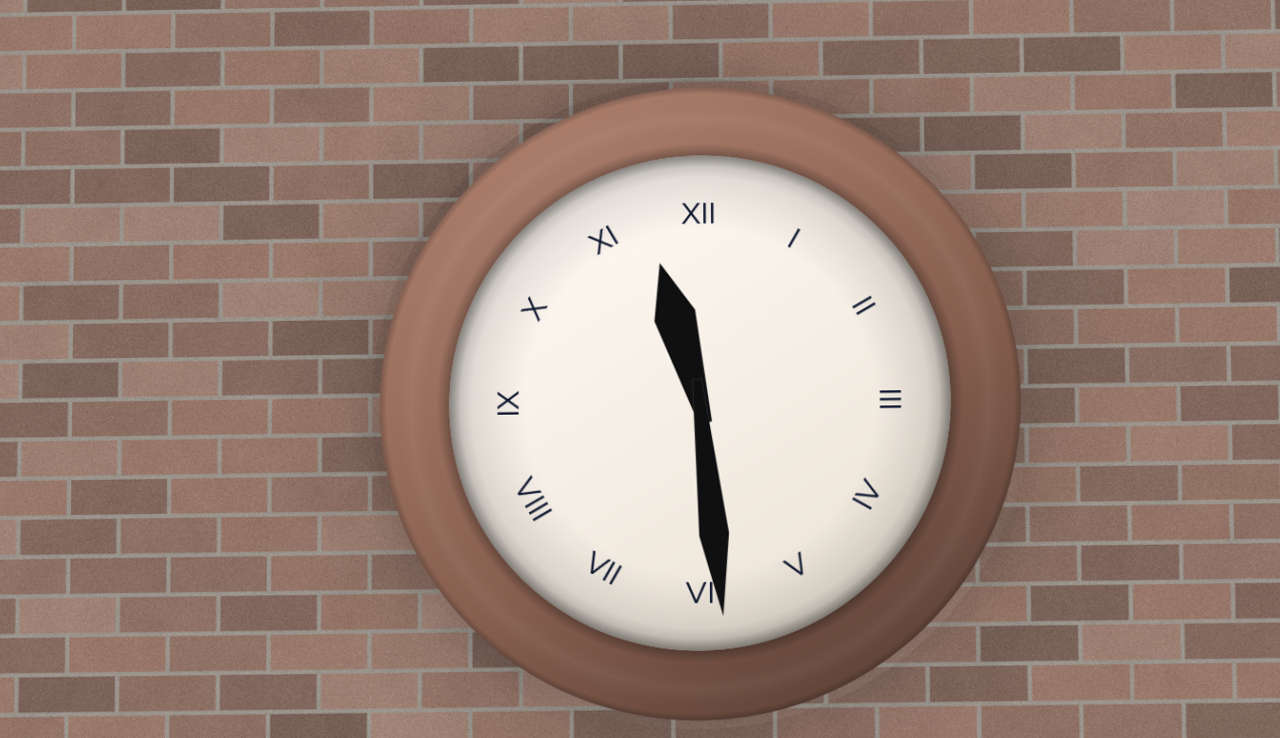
11:29
